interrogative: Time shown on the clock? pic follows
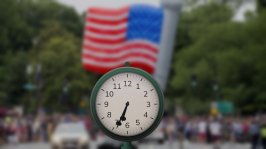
6:34
